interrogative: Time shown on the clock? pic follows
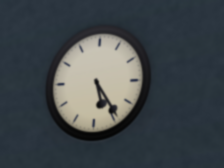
5:24
